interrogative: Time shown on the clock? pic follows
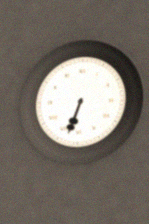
6:33
